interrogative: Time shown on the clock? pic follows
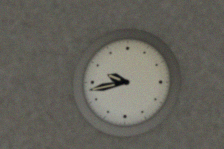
9:43
